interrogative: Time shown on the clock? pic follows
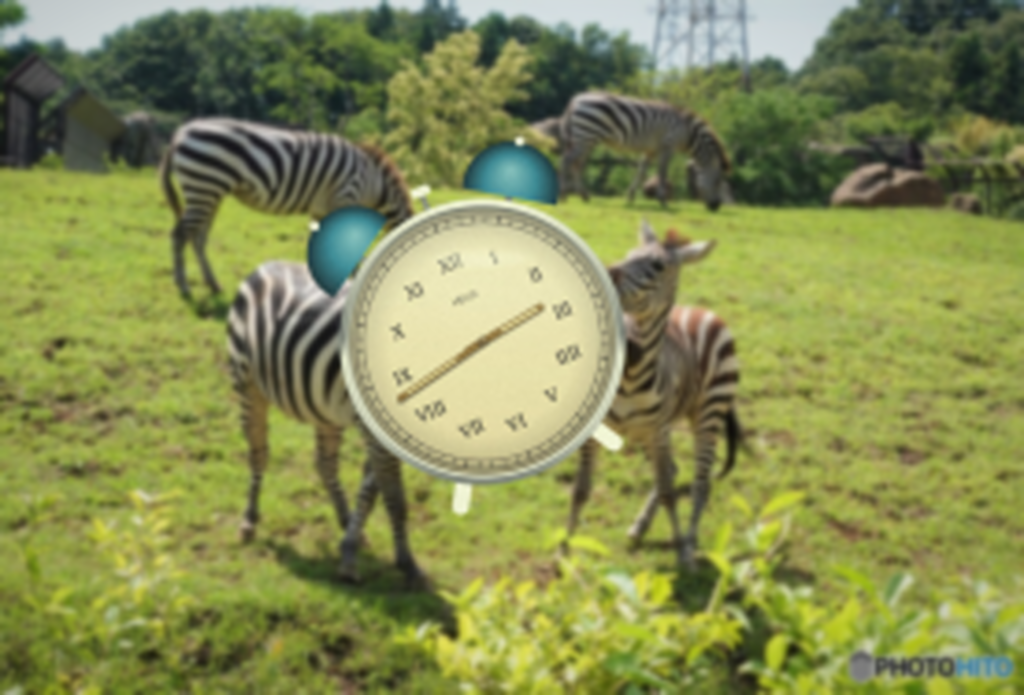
2:43
